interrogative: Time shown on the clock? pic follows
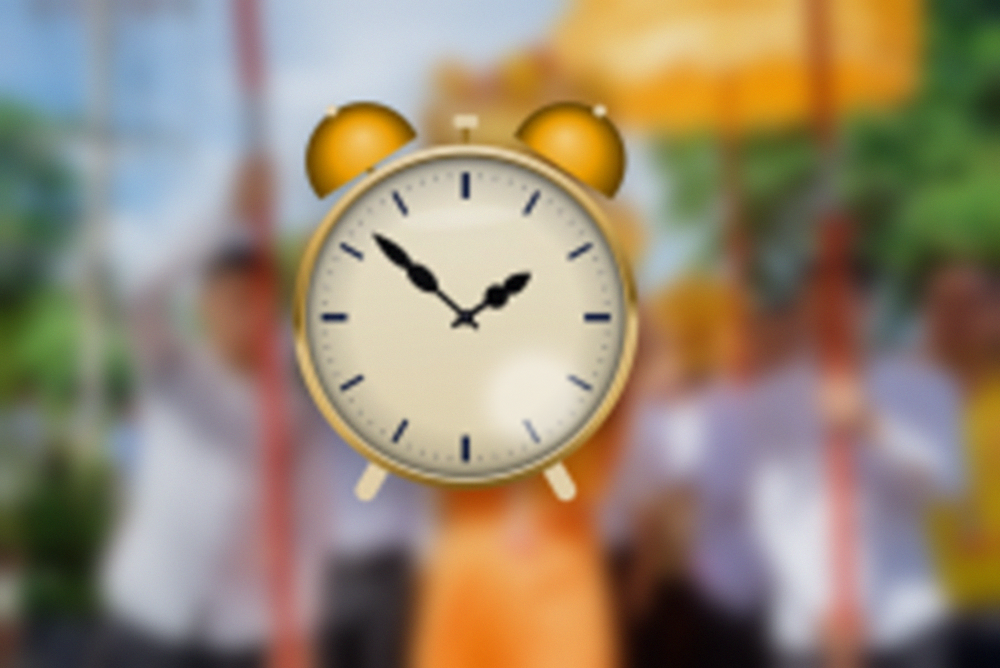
1:52
